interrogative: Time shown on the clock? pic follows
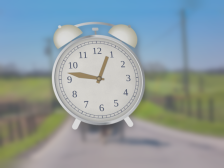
12:47
